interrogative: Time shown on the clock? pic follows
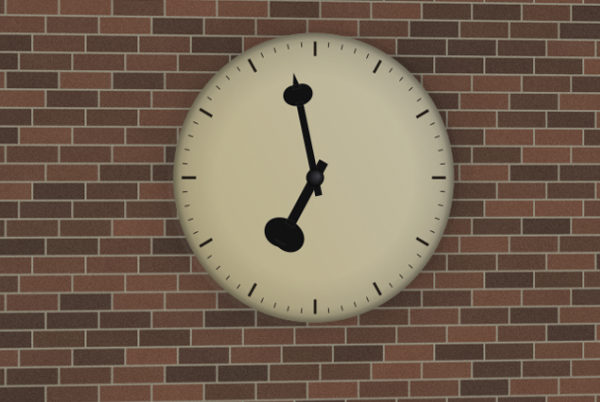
6:58
